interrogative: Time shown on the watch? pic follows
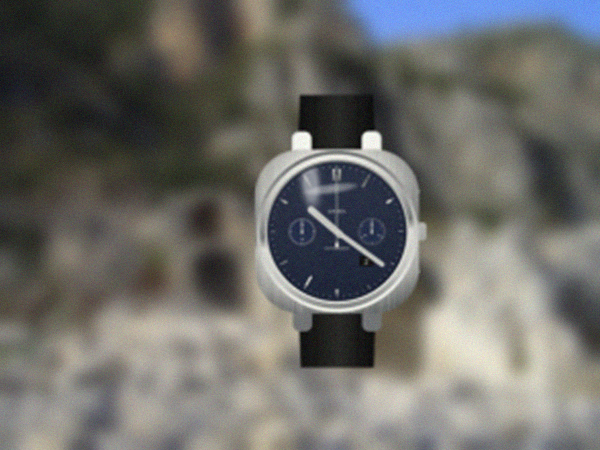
10:21
